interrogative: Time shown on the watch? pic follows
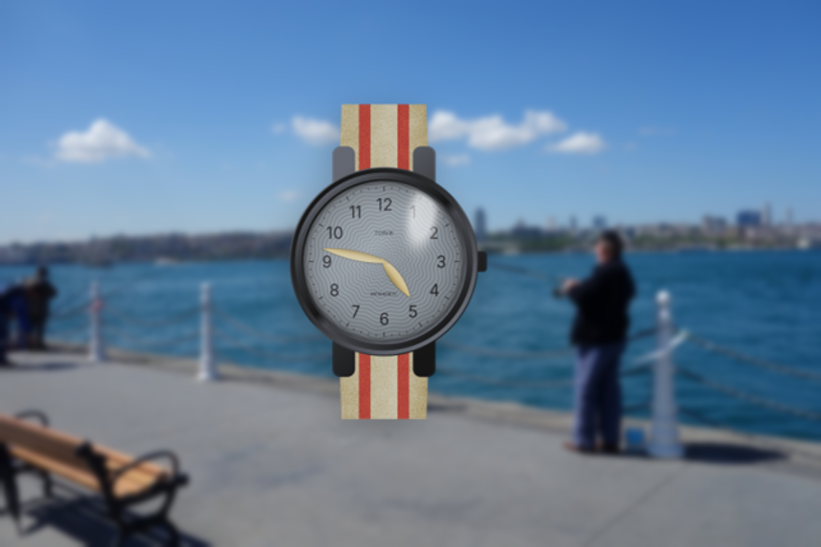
4:47
